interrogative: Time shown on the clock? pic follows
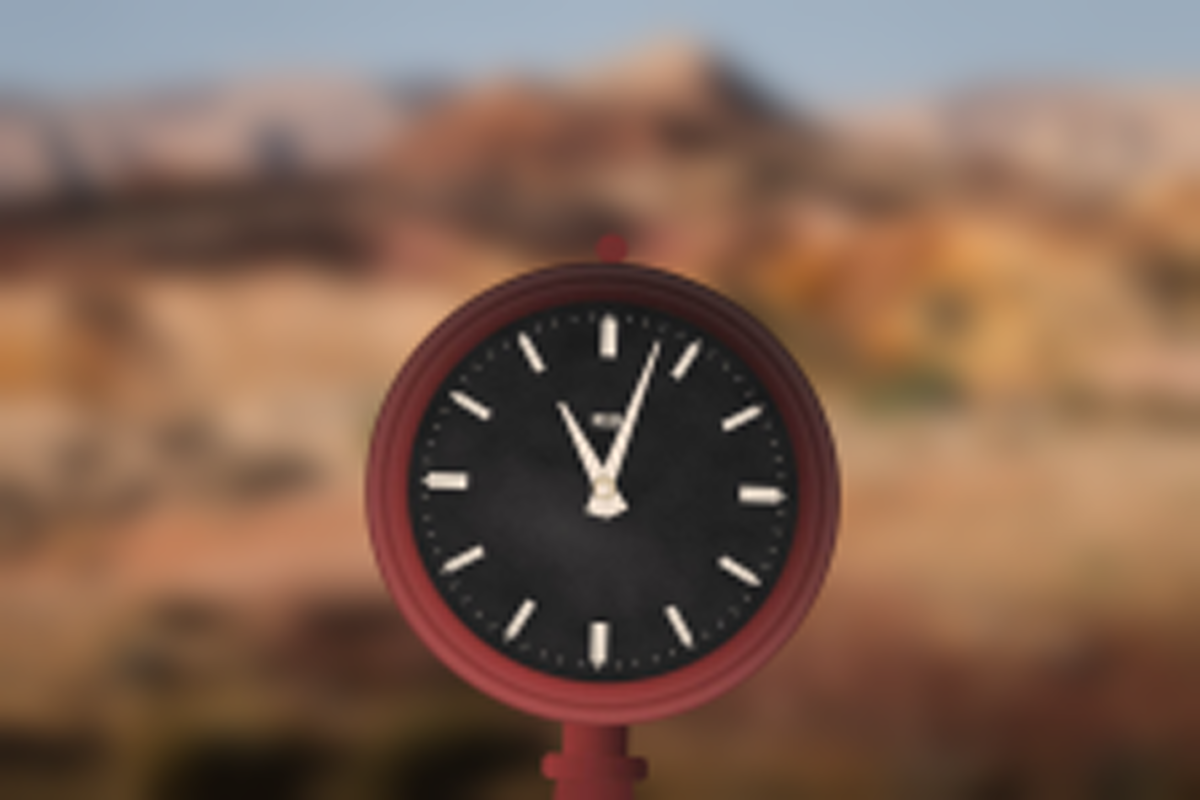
11:03
